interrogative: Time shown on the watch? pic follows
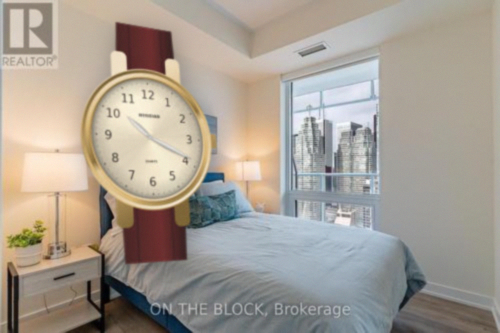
10:19
